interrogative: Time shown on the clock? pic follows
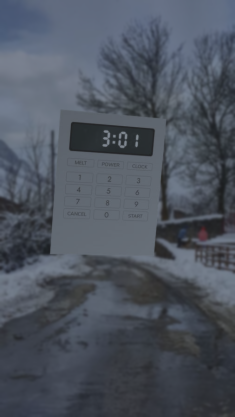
3:01
